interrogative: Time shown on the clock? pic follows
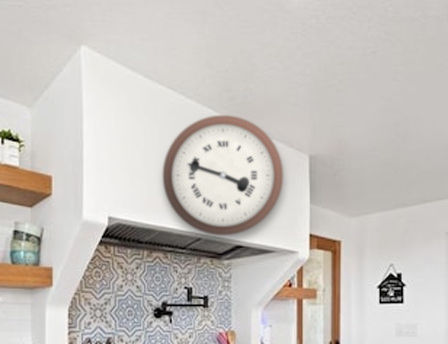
3:48
